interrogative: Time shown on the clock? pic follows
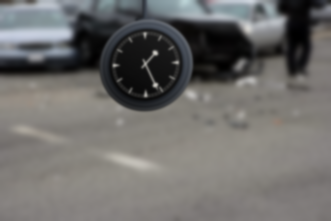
1:26
